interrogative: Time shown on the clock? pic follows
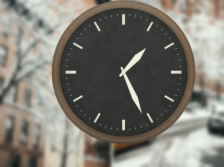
1:26
